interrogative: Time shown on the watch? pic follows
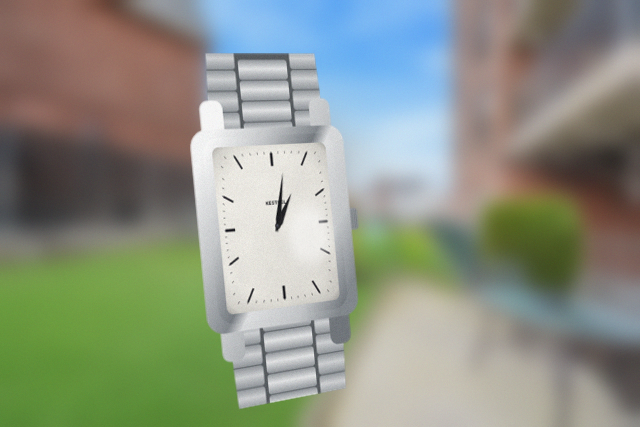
1:02
